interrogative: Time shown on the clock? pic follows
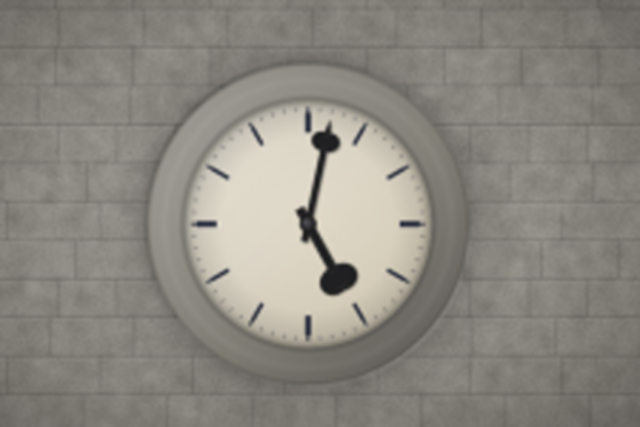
5:02
